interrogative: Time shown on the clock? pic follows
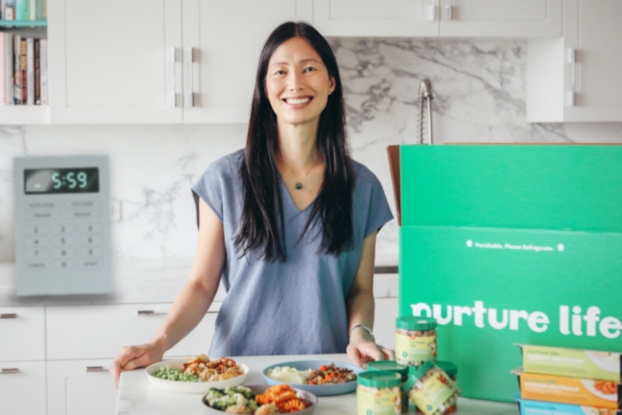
5:59
